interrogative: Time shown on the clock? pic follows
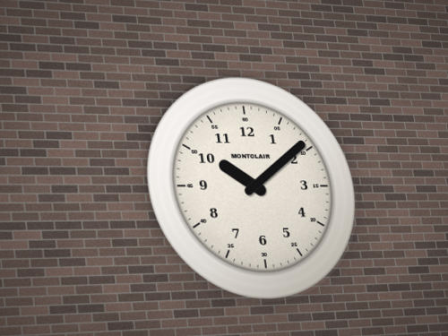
10:09
